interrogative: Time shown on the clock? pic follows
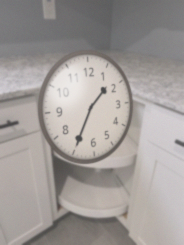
1:35
